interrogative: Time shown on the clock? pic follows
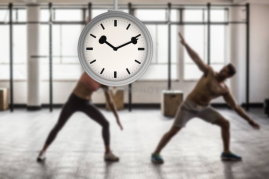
10:11
